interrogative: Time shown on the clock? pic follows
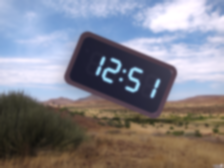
12:51
